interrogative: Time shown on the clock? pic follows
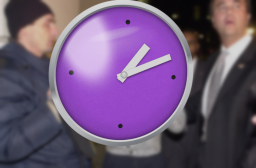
1:11
